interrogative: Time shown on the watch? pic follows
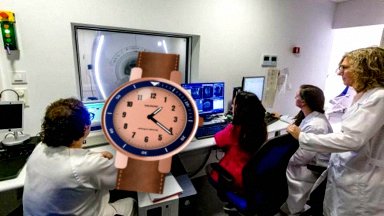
1:21
